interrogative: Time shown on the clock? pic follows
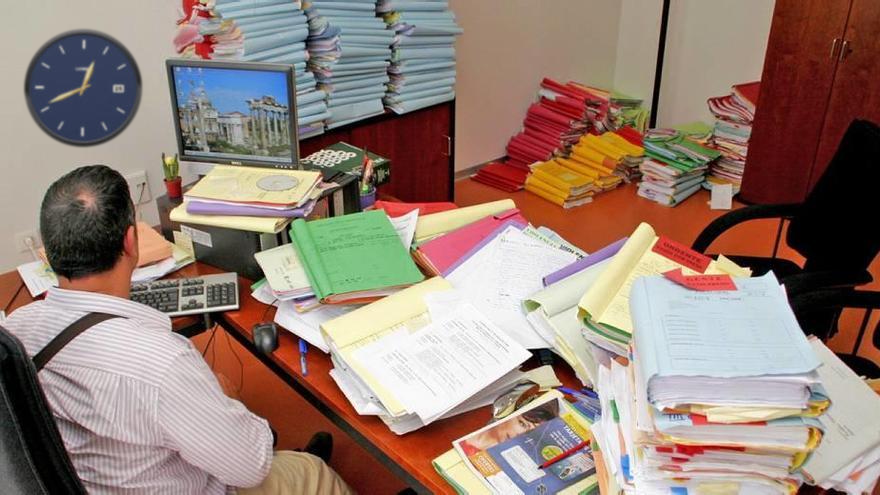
12:41
